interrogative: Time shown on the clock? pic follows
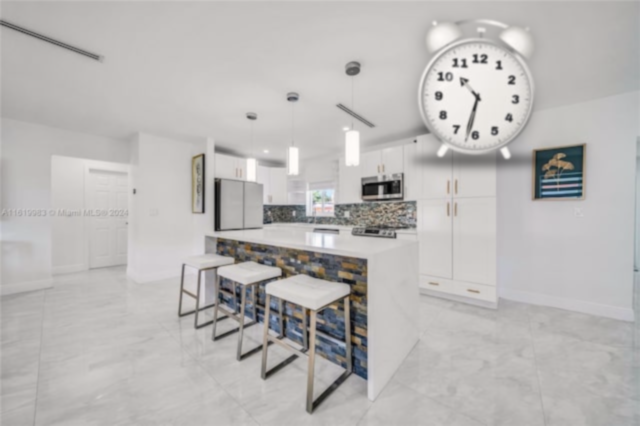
10:32
